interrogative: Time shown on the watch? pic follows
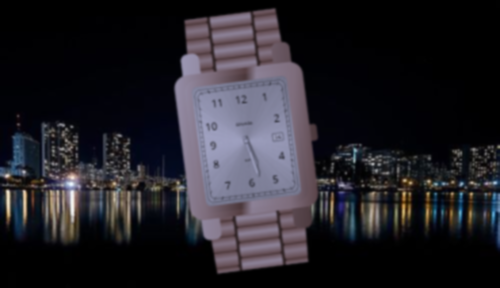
5:28
